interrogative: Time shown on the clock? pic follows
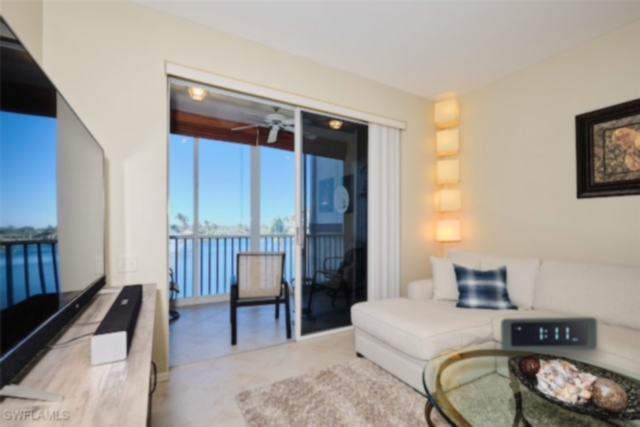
1:11
